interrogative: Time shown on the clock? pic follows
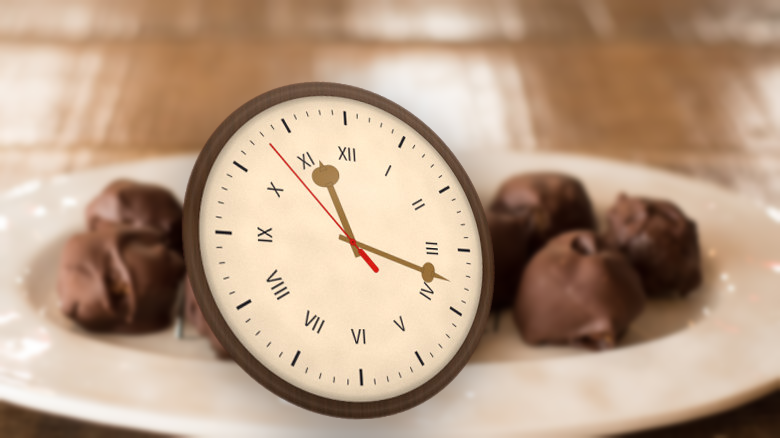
11:17:53
